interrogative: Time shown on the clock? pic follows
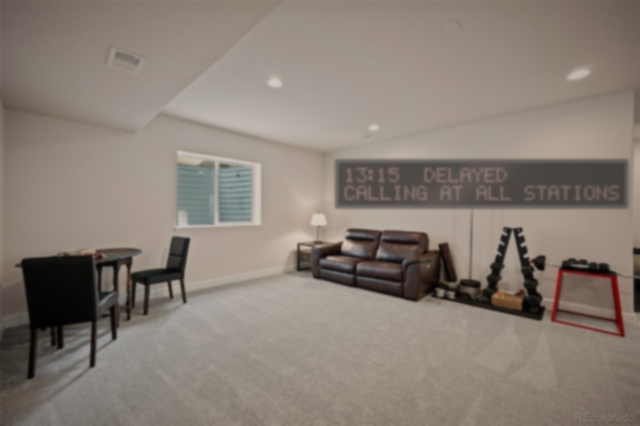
13:15
